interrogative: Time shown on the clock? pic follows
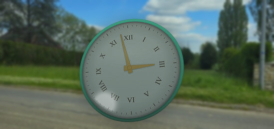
2:58
